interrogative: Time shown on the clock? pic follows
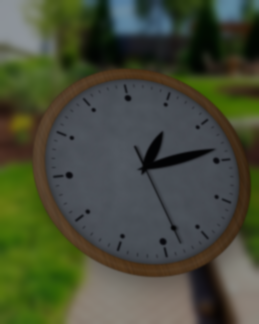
1:13:28
